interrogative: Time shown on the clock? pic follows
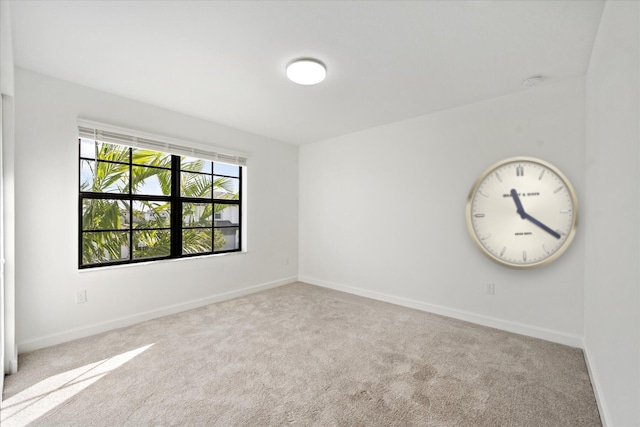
11:21
